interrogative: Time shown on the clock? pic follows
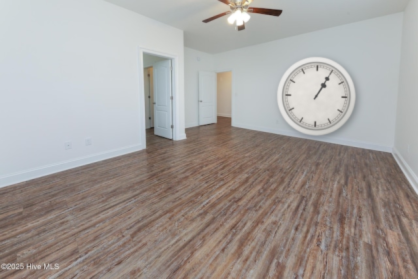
1:05
